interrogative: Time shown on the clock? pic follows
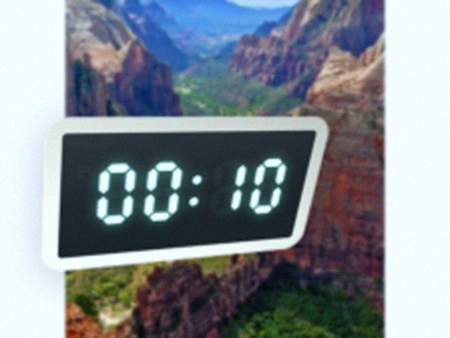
0:10
